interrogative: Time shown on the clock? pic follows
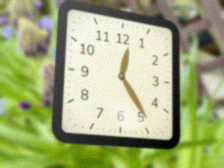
12:24
